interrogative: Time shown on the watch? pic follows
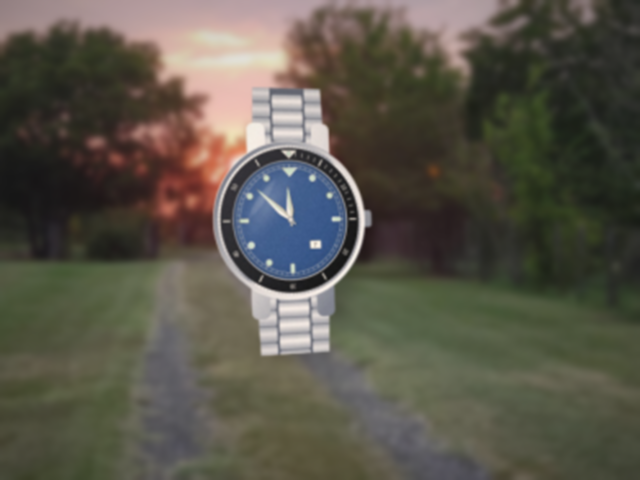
11:52
